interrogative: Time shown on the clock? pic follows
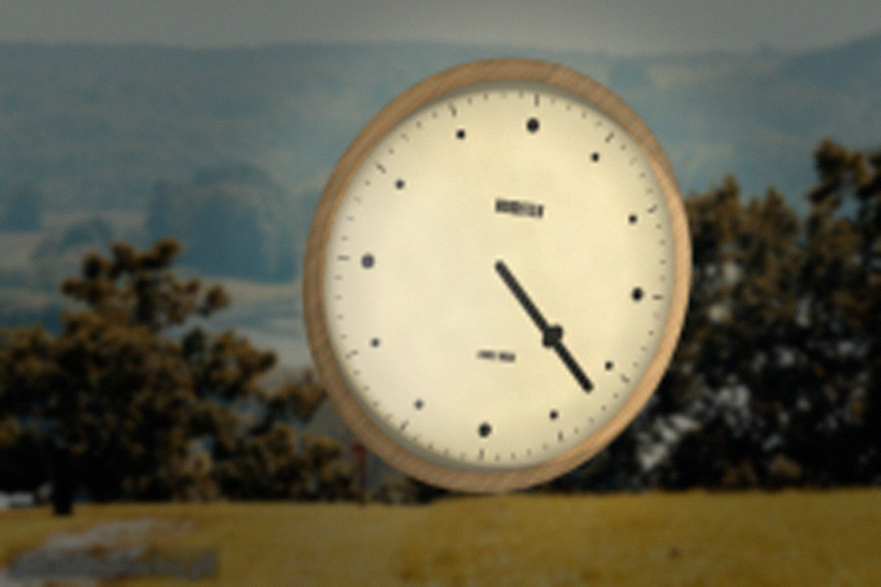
4:22
